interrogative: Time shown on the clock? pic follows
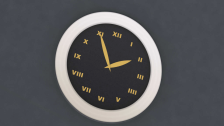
1:55
